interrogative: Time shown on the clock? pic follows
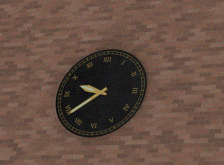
9:39
